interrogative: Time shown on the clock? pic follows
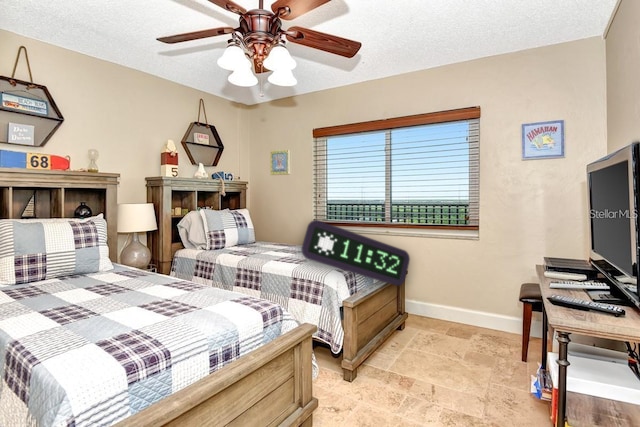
11:32
